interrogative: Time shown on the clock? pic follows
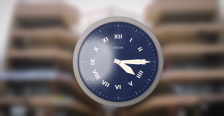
4:15
